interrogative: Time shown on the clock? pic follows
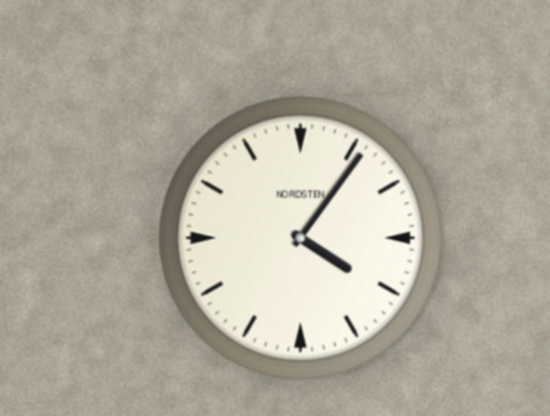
4:06
